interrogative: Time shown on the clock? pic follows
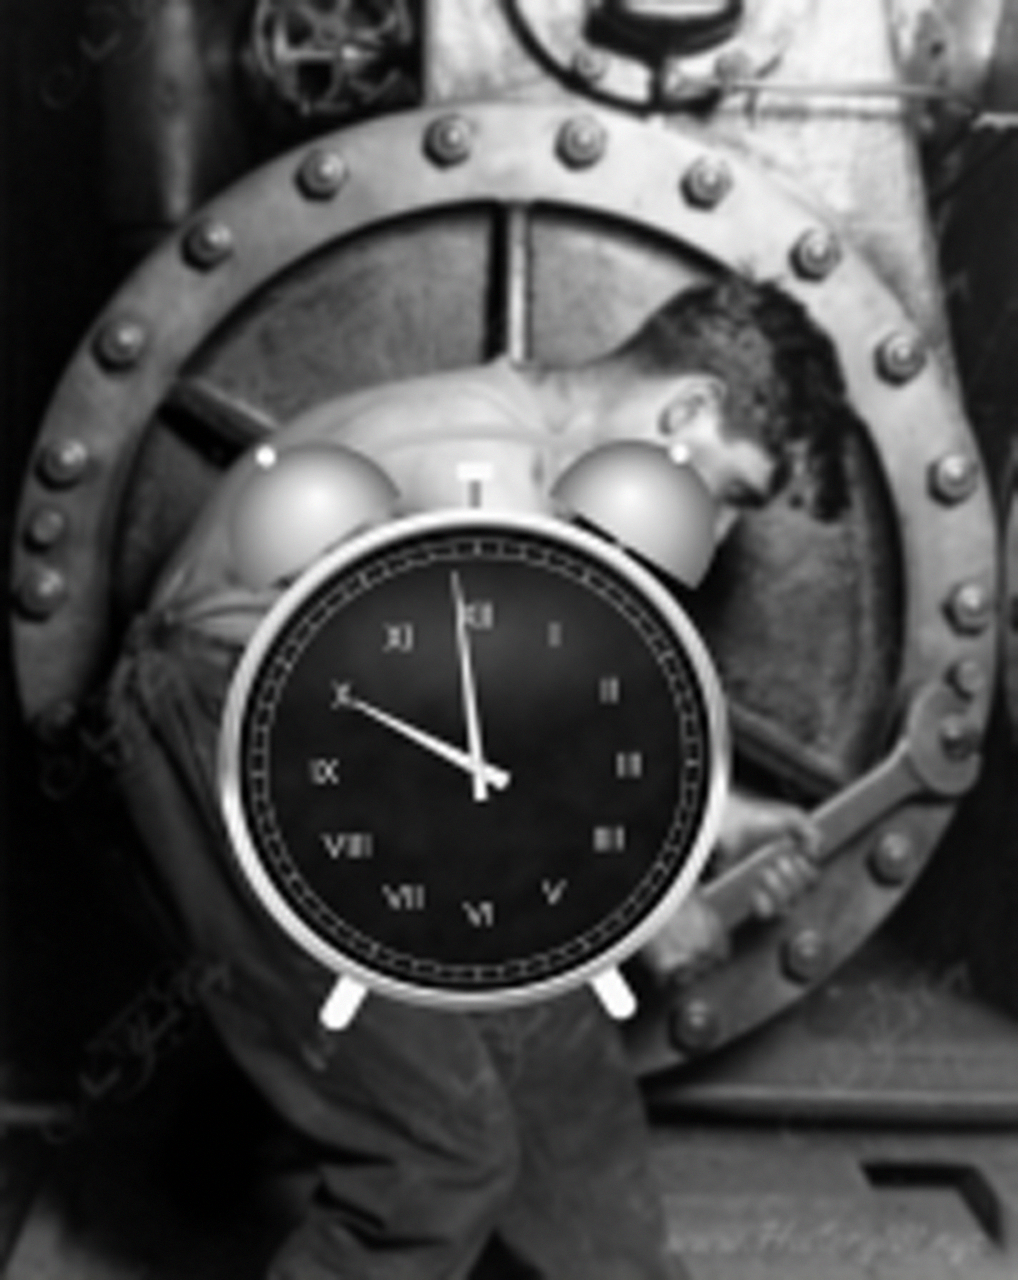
9:59
